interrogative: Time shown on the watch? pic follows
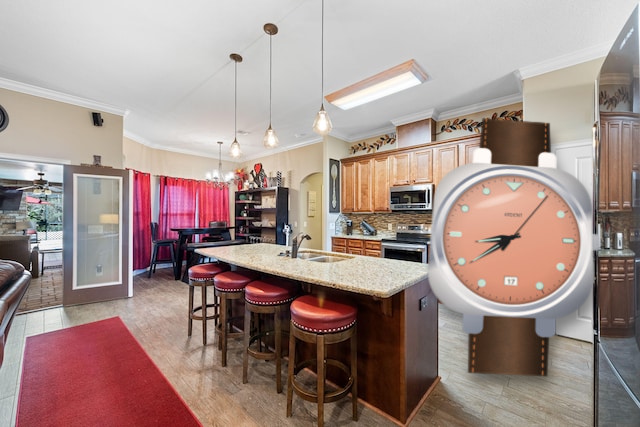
8:39:06
